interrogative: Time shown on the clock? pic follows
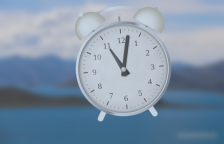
11:02
